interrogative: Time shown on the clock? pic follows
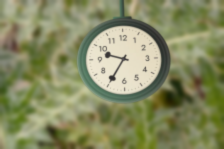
9:35
